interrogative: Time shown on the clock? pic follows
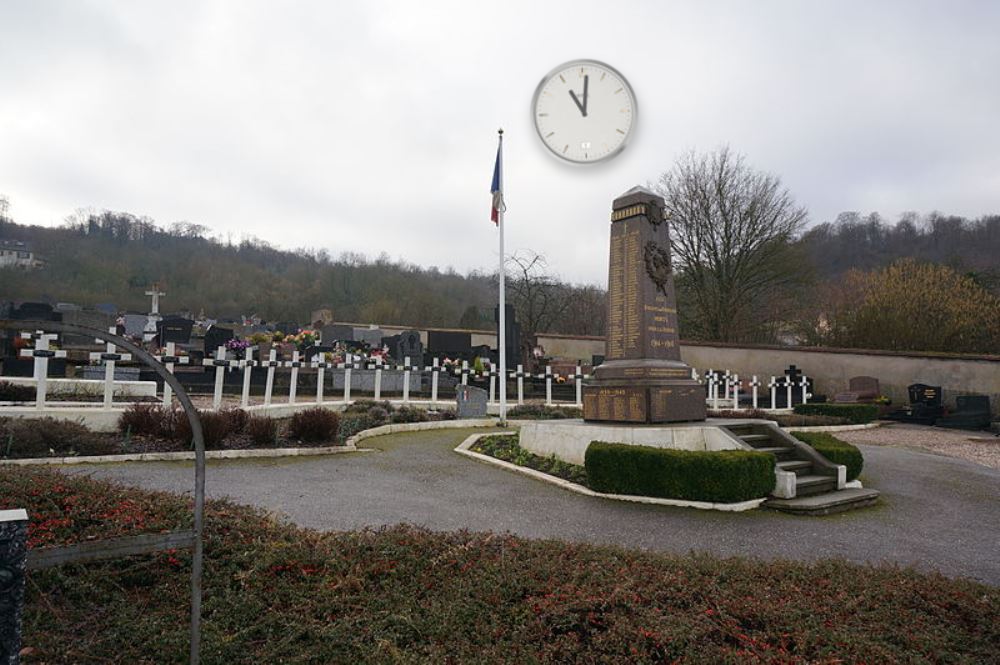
11:01
